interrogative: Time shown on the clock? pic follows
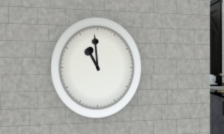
10:59
